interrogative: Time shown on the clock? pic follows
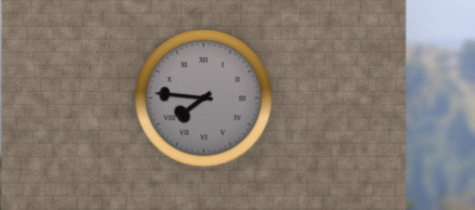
7:46
